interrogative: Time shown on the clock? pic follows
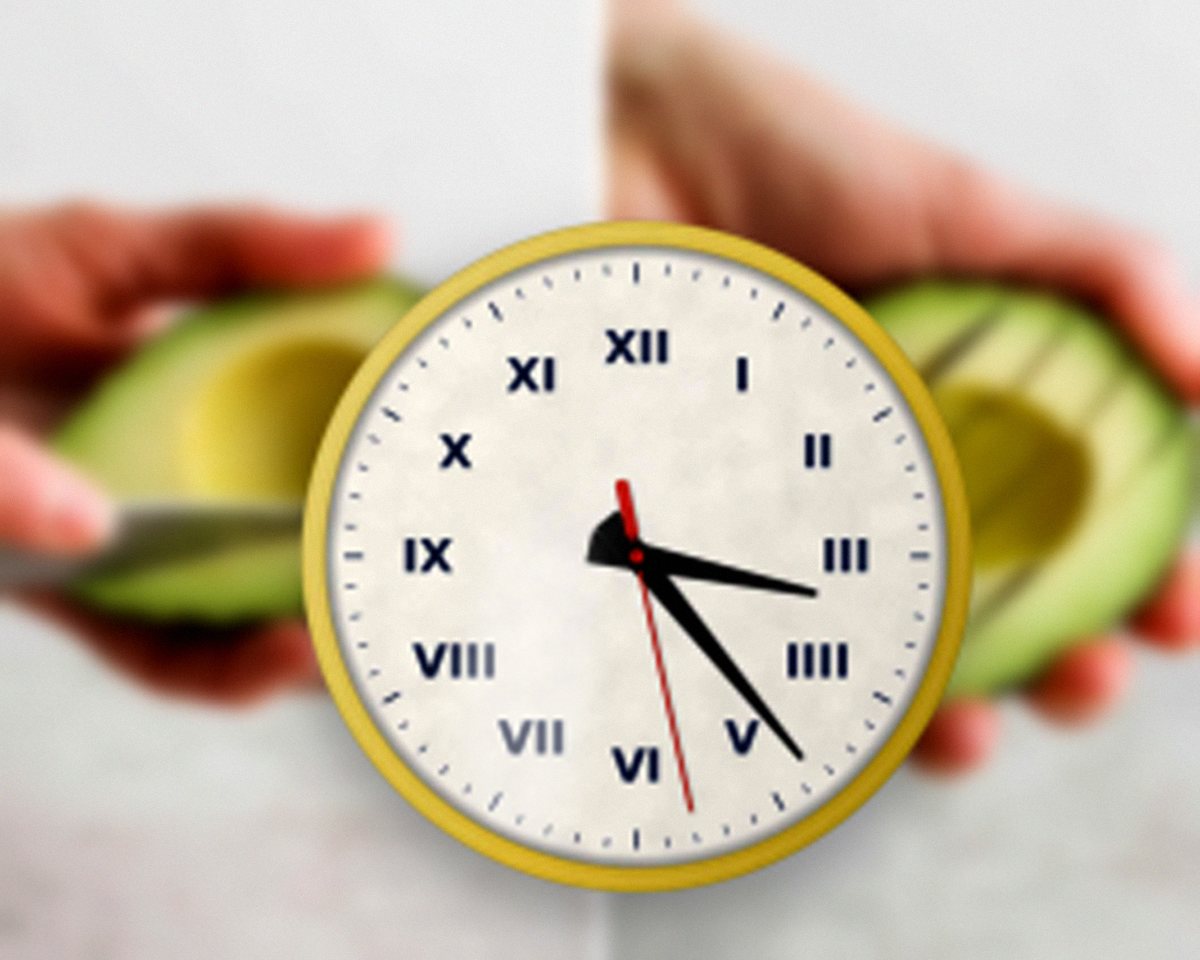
3:23:28
